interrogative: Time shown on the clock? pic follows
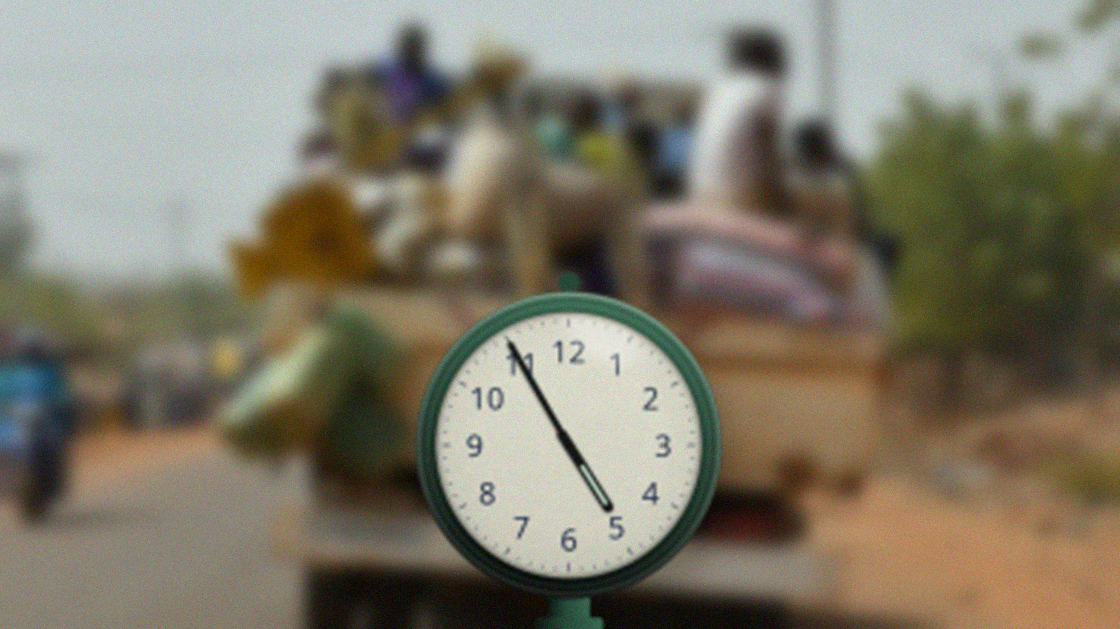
4:55
